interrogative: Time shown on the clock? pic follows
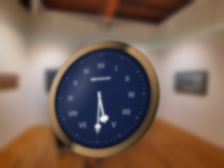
5:30
